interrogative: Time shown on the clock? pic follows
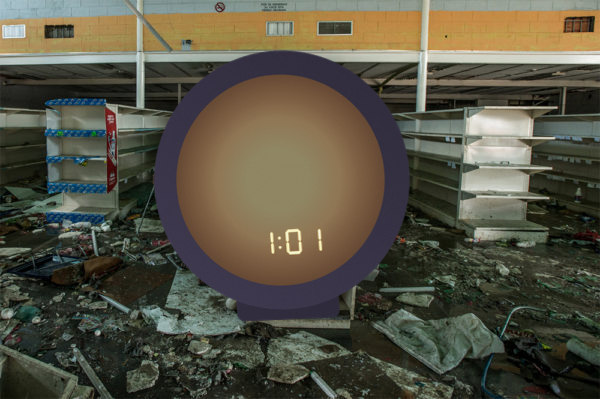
1:01
